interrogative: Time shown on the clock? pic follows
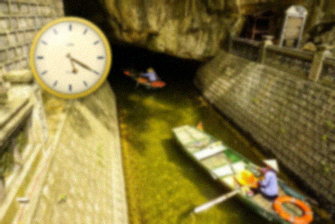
5:20
